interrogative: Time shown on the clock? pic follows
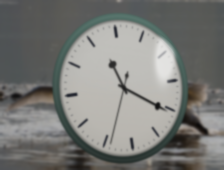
11:20:34
